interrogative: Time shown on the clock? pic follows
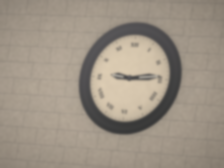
9:14
